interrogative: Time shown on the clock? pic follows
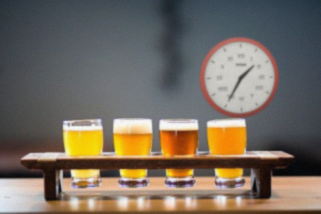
1:35
